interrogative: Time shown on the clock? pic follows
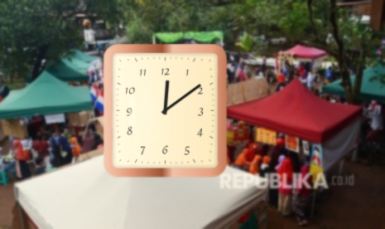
12:09
